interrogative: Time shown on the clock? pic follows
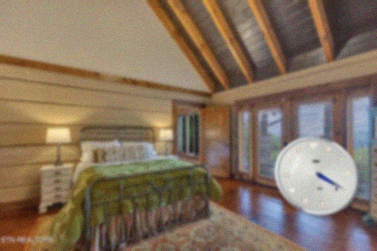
4:21
